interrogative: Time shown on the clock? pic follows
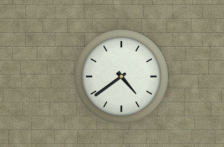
4:39
